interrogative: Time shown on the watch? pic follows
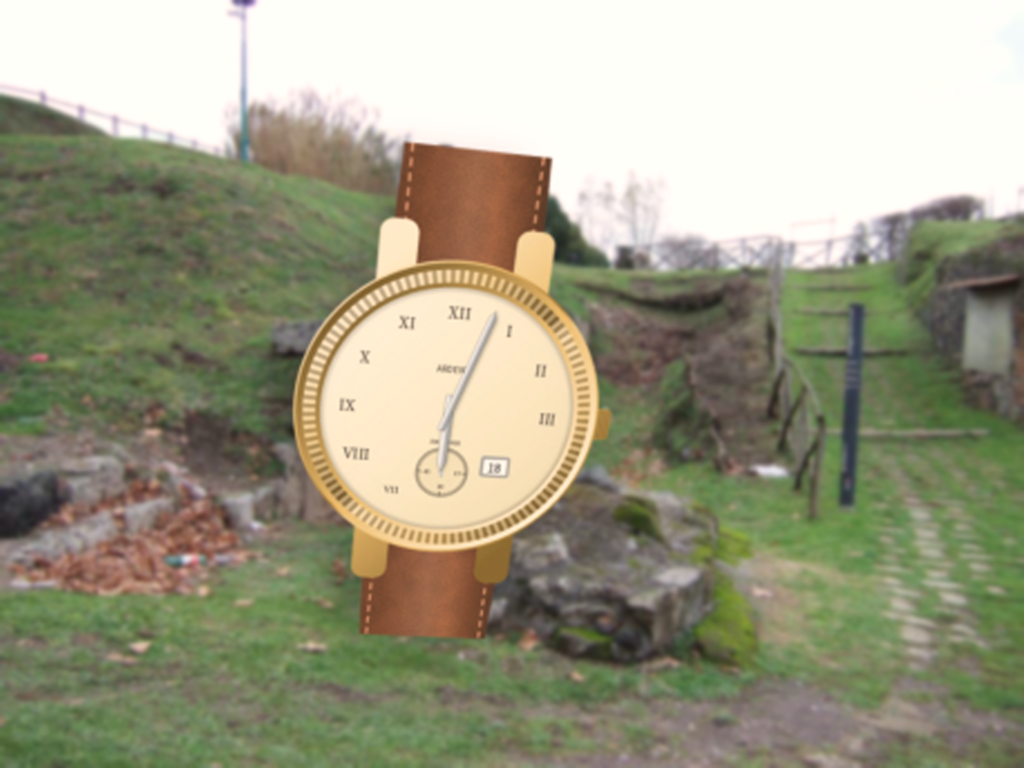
6:03
